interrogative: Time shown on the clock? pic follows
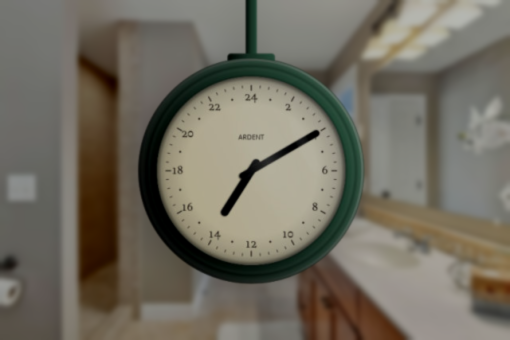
14:10
